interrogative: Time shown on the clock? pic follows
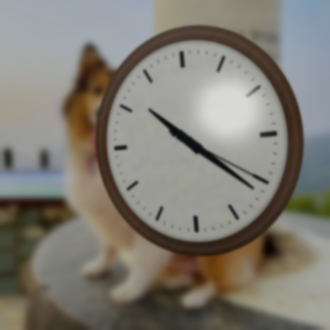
10:21:20
